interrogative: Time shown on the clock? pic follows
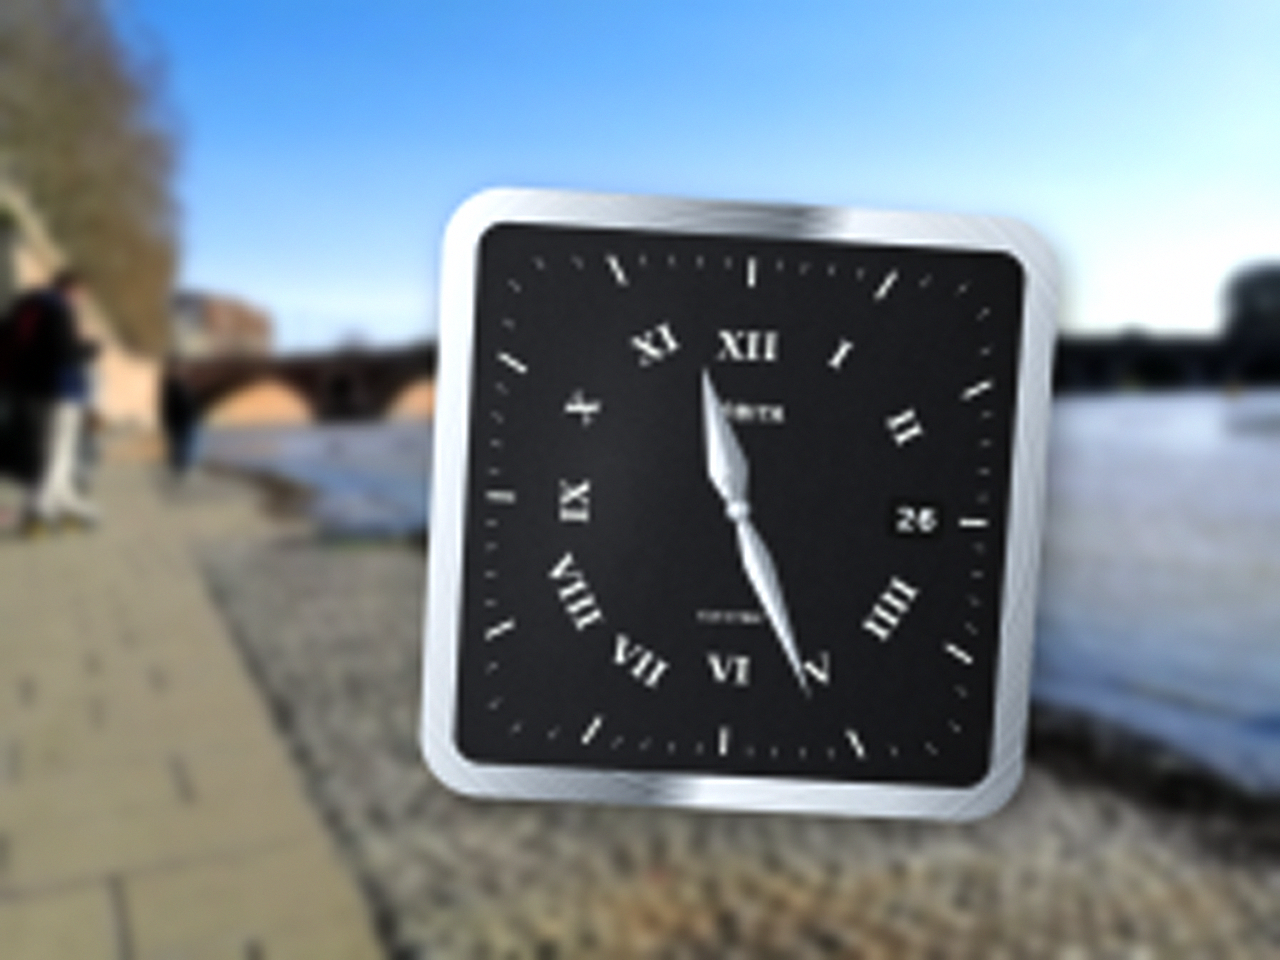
11:26
